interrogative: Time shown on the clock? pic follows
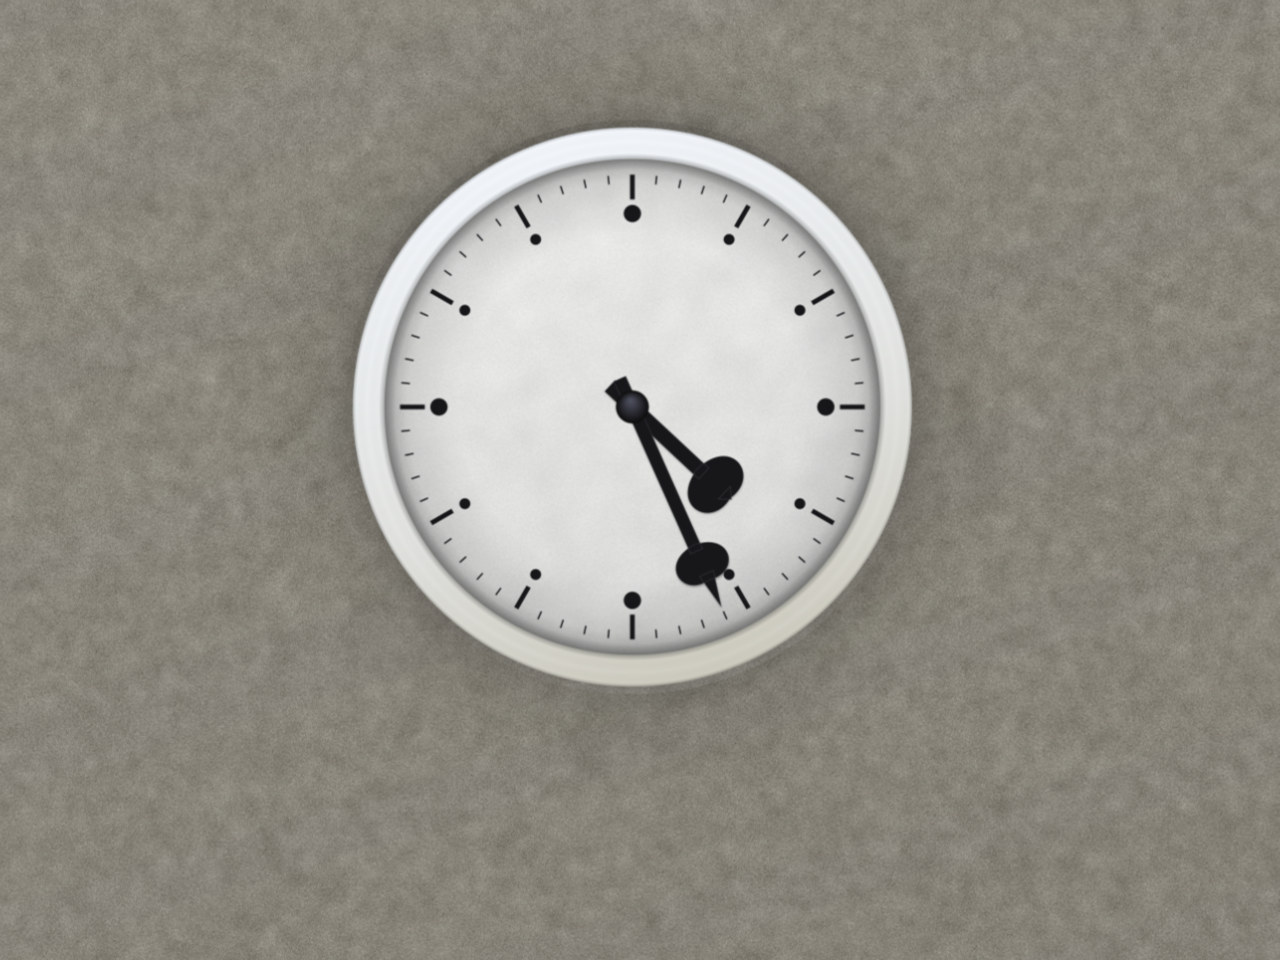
4:26
